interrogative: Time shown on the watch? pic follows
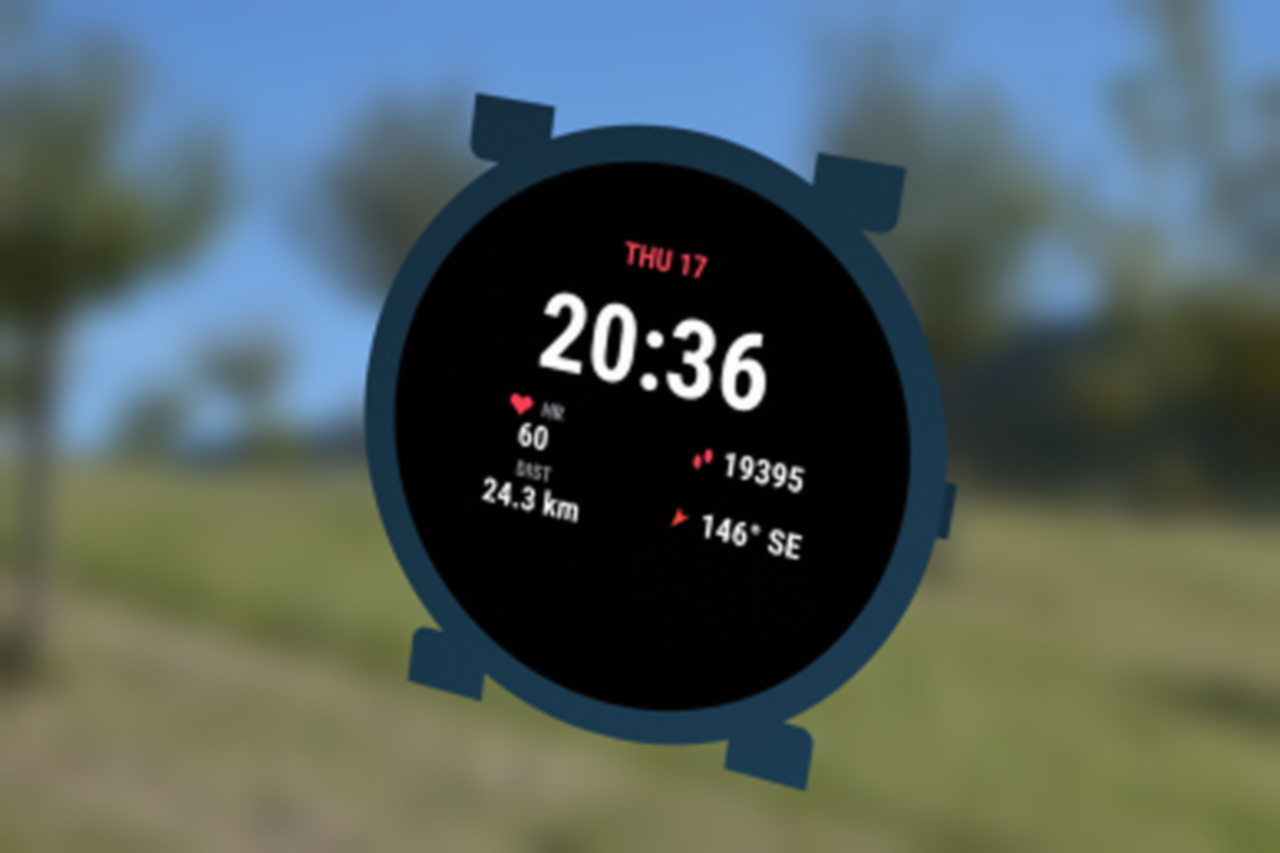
20:36
